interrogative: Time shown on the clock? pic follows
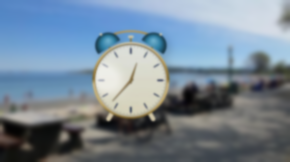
12:37
